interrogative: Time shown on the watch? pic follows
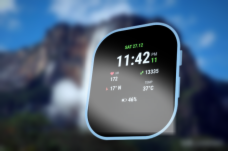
11:42
